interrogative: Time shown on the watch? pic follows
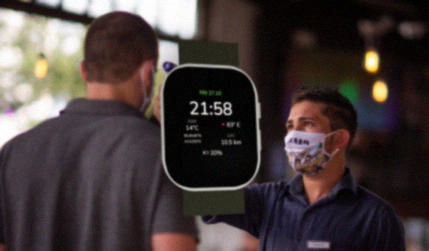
21:58
